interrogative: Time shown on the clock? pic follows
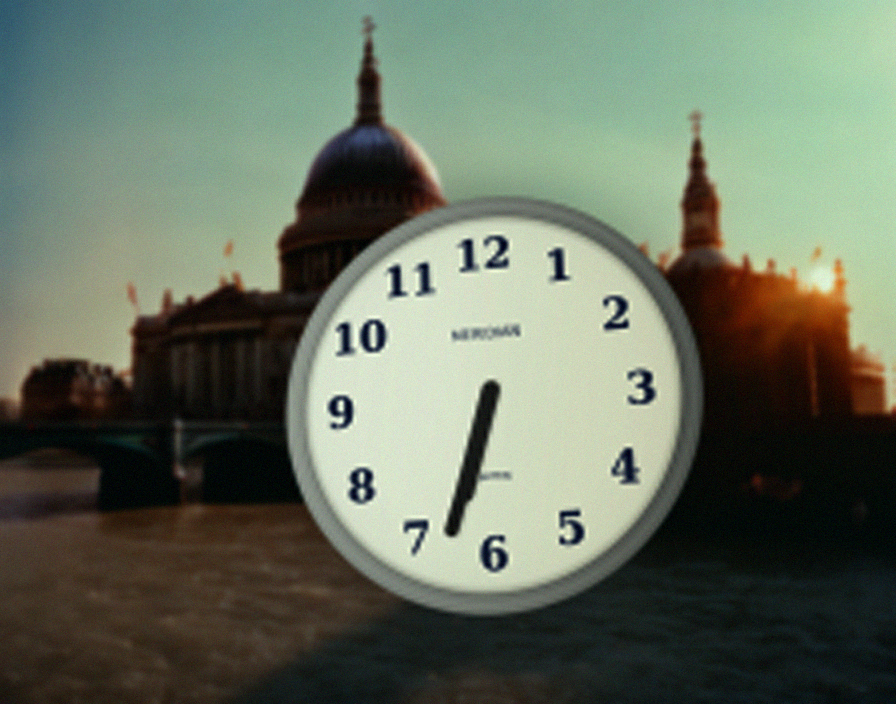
6:33
